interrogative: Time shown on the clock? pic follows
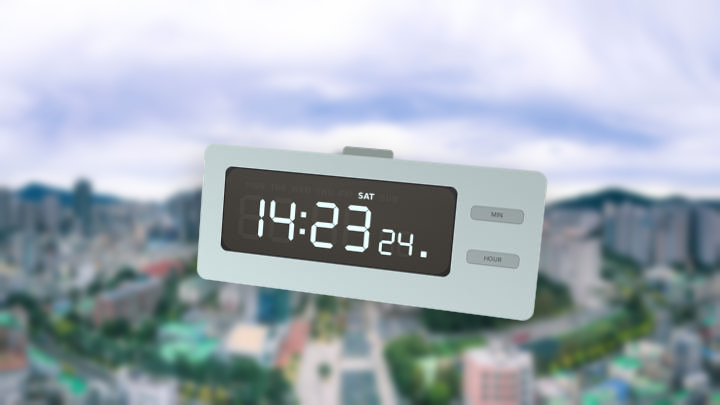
14:23:24
